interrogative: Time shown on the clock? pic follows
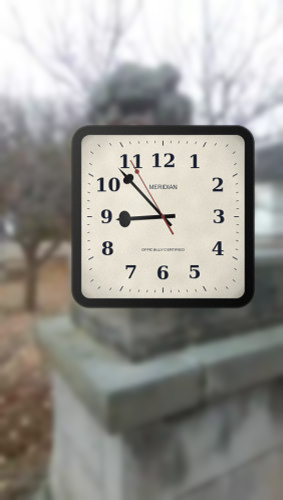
8:52:55
